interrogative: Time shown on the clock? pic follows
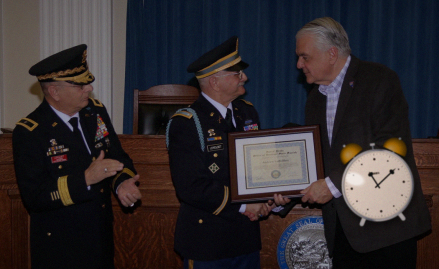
11:09
